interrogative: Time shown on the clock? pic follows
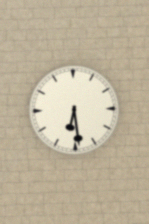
6:29
